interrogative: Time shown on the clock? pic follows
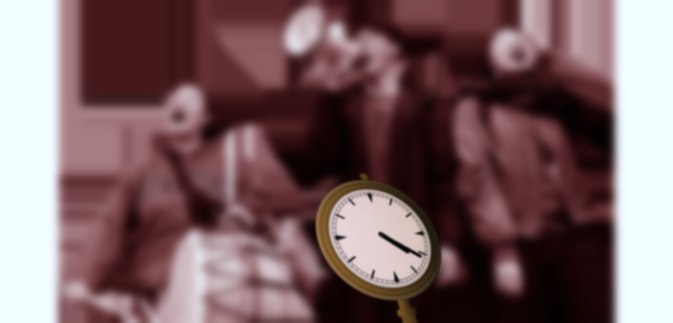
4:21
